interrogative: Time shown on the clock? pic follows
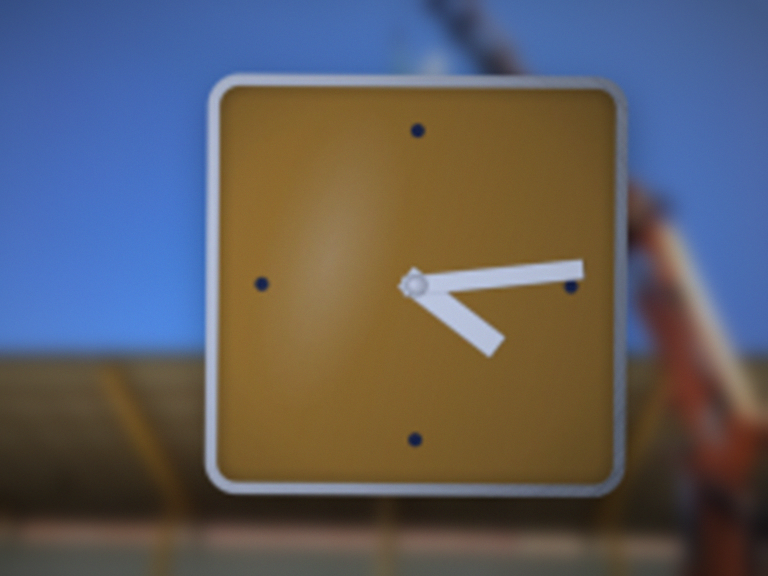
4:14
